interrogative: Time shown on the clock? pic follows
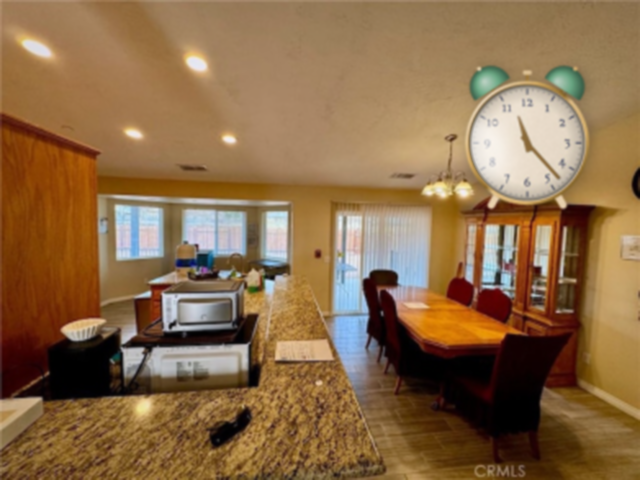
11:23
